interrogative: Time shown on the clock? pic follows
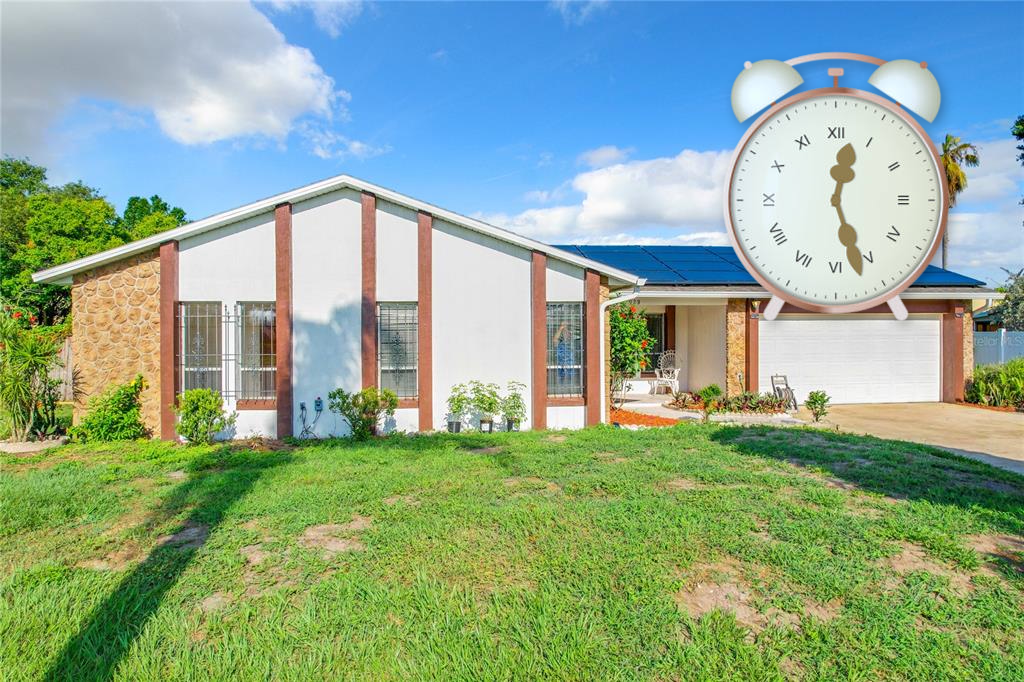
12:27
